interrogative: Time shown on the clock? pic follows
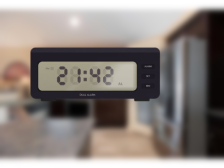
21:42
